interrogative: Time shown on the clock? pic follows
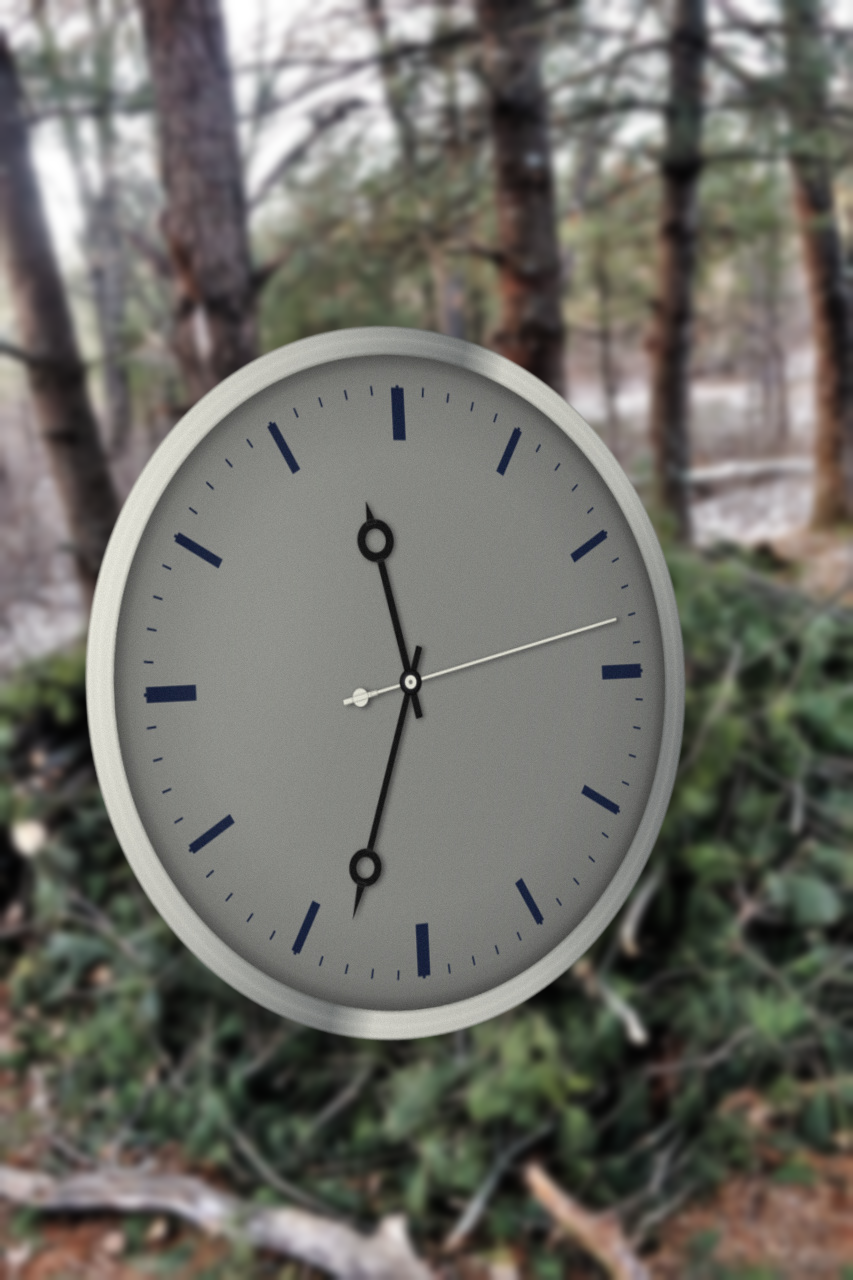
11:33:13
